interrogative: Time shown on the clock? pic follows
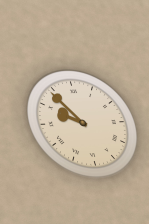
9:54
